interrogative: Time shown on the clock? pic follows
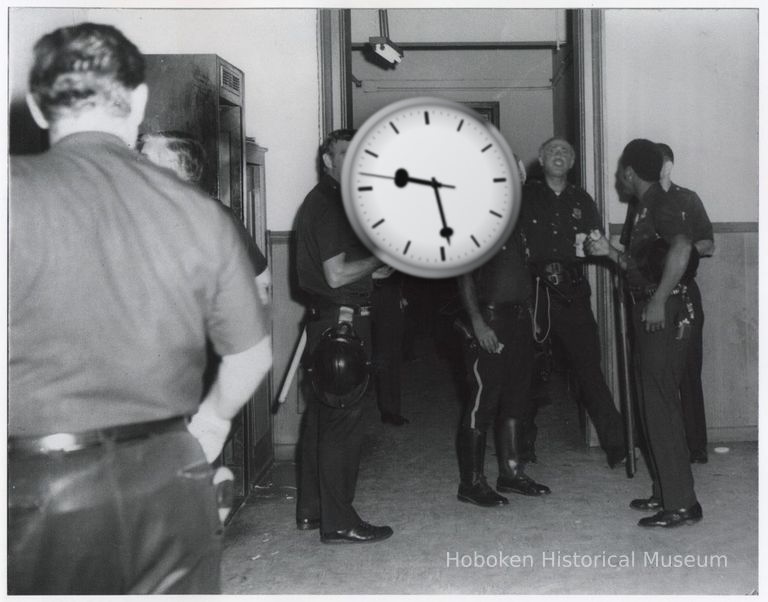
9:28:47
